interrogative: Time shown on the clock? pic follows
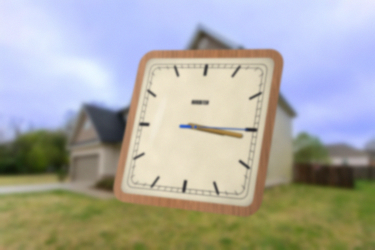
3:16:15
